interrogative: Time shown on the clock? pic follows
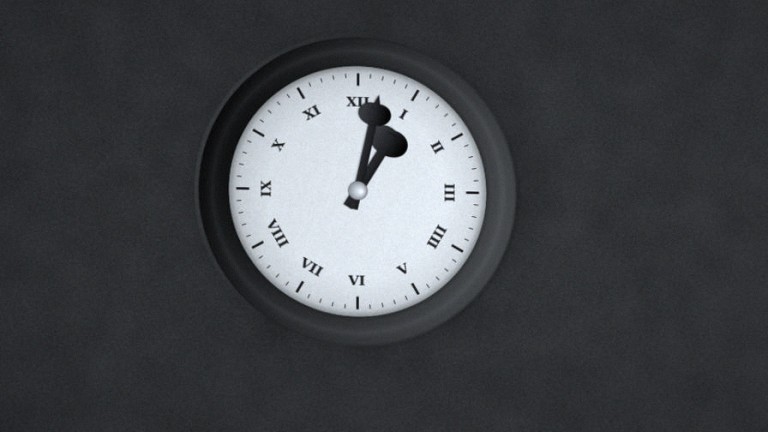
1:02
